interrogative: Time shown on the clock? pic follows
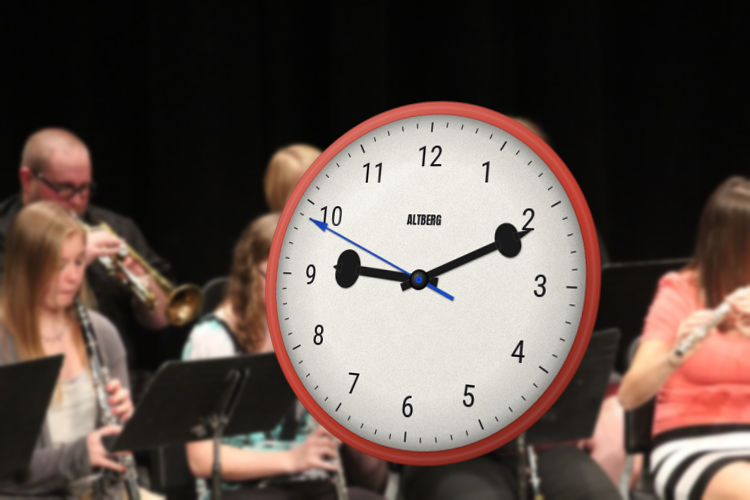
9:10:49
